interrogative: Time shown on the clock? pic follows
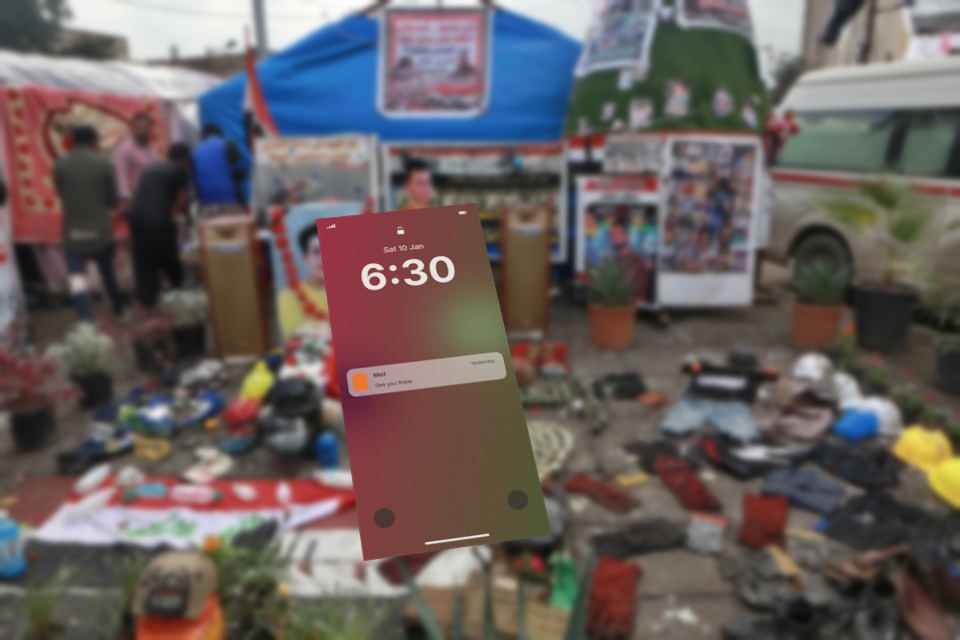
6:30
